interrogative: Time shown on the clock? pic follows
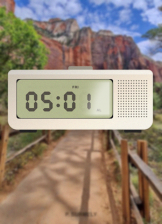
5:01
